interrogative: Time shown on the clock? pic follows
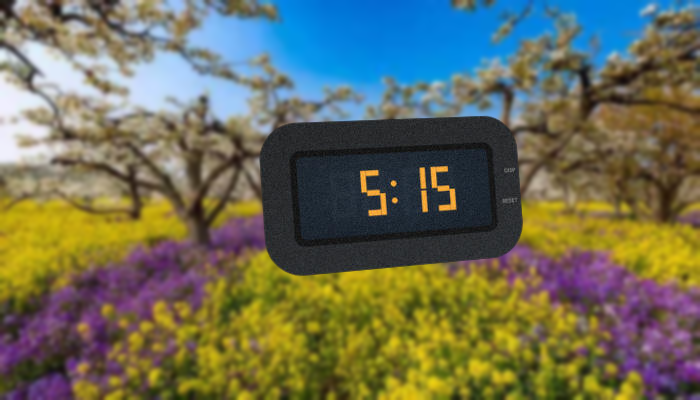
5:15
